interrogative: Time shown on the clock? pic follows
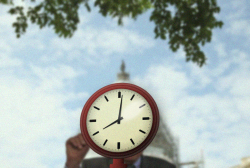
8:01
